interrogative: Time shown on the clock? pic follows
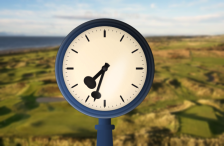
7:33
